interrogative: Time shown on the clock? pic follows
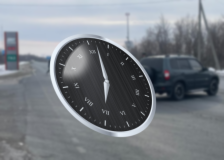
7:02
